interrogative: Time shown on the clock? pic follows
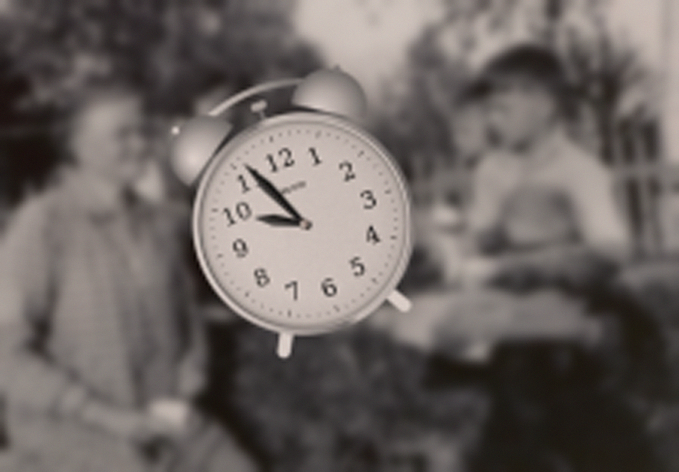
9:56
